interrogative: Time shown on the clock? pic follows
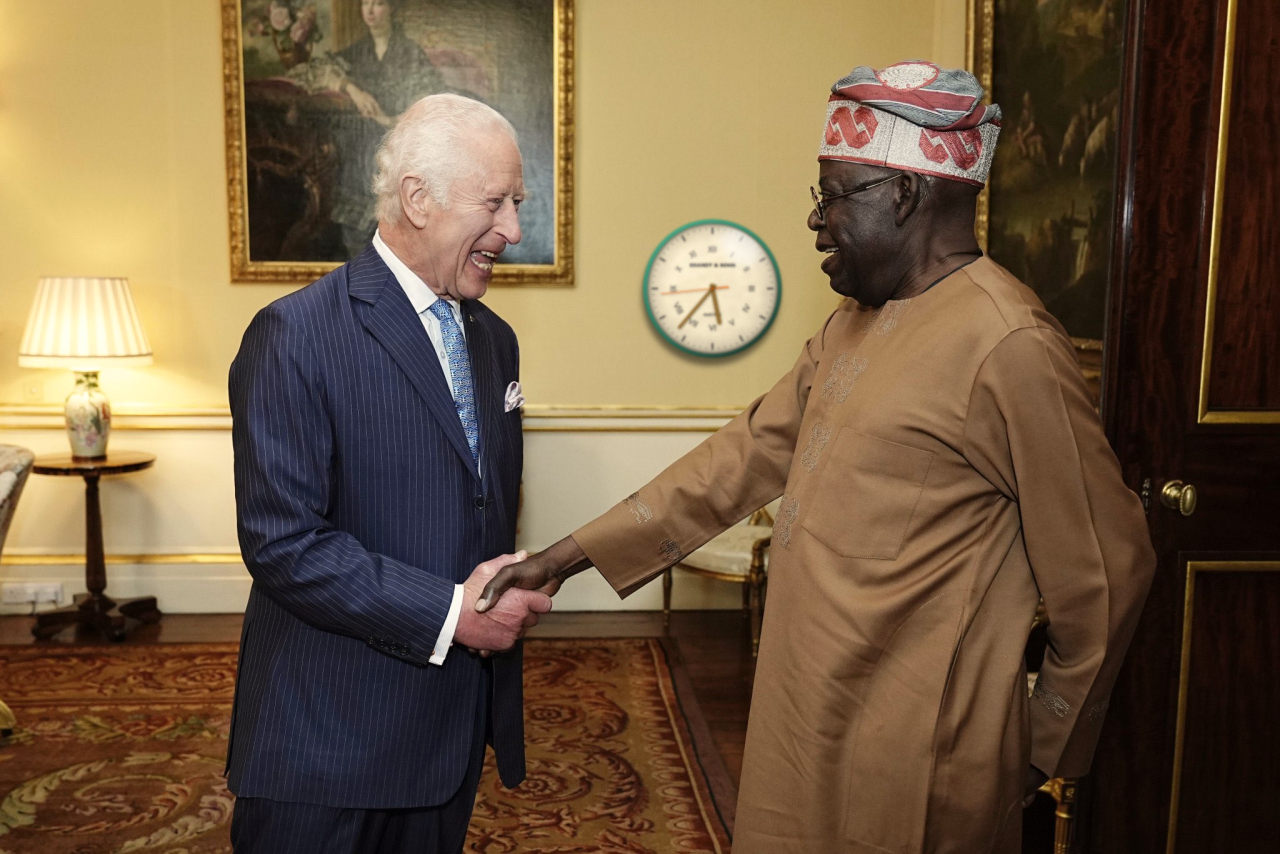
5:36:44
